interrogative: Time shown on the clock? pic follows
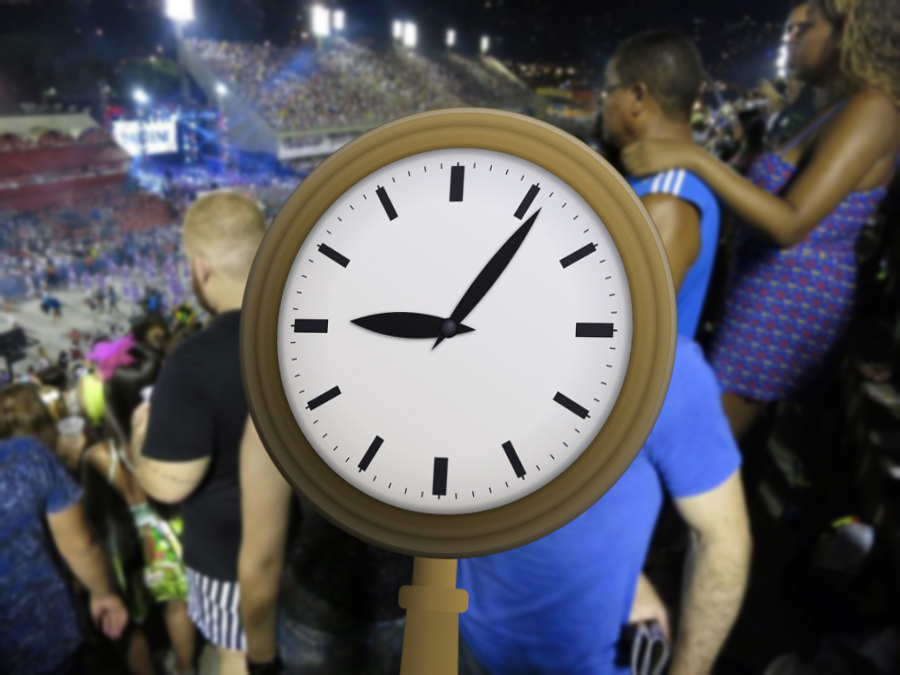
9:06
